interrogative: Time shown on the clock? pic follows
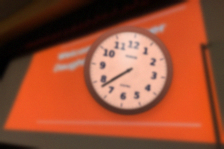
7:38
